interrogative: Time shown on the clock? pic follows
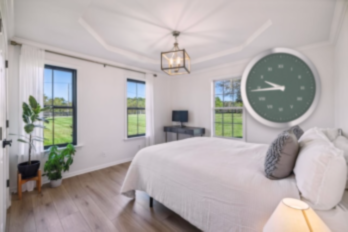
9:44
